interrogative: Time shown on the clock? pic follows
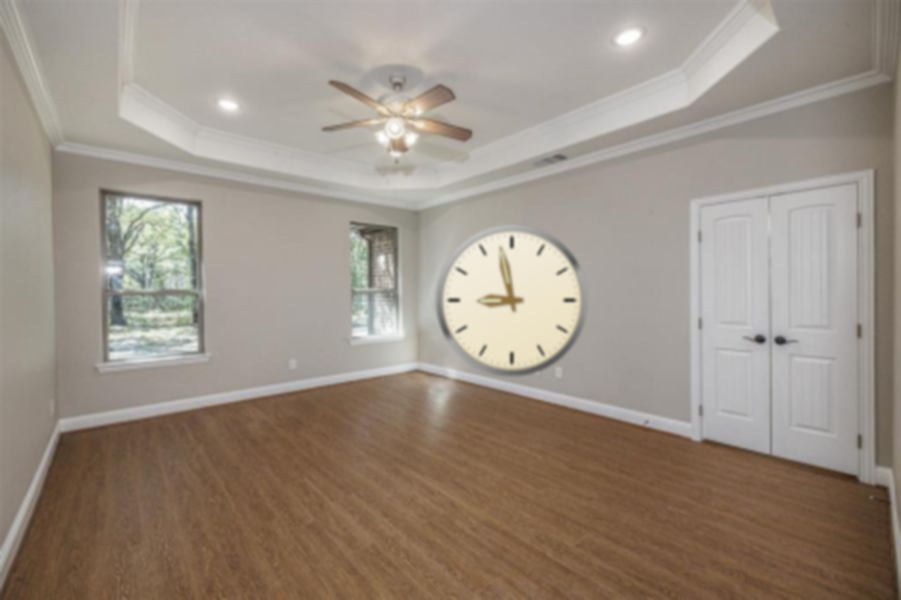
8:58
